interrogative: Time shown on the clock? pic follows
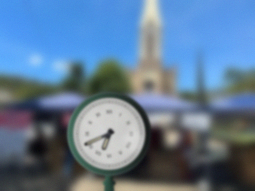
6:41
